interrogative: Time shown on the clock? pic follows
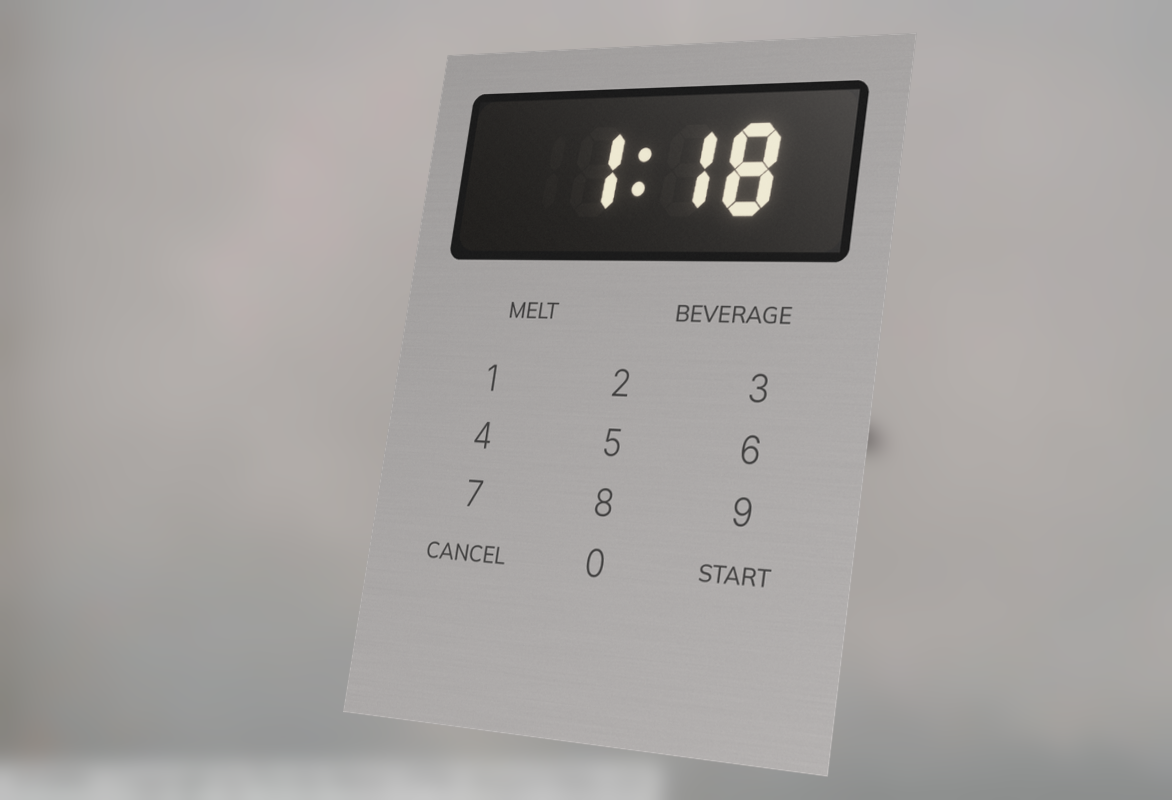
1:18
